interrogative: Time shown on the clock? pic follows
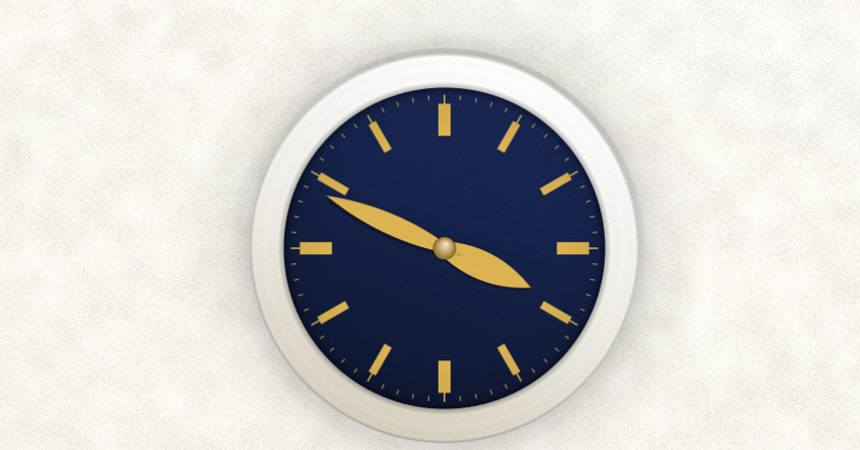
3:49
